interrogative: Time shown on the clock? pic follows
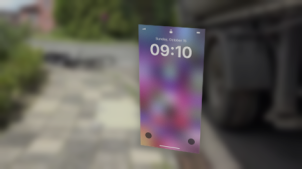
9:10
